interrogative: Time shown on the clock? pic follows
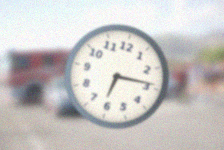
6:14
